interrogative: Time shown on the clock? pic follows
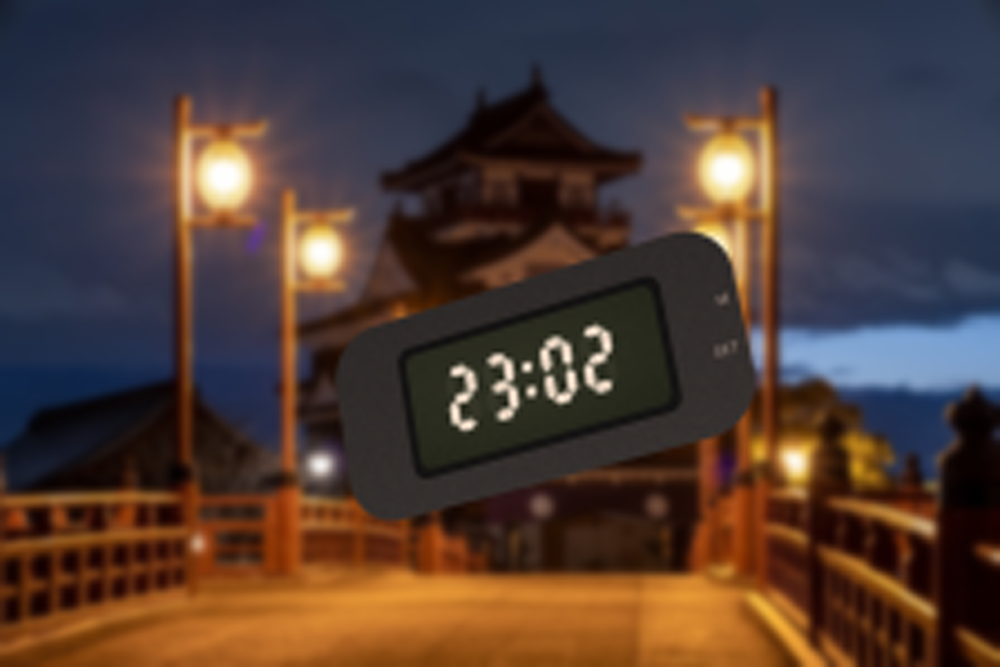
23:02
